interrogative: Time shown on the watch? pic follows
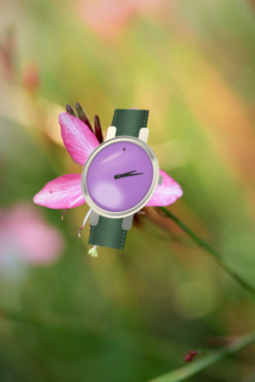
2:13
